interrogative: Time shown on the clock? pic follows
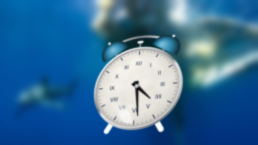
4:29
